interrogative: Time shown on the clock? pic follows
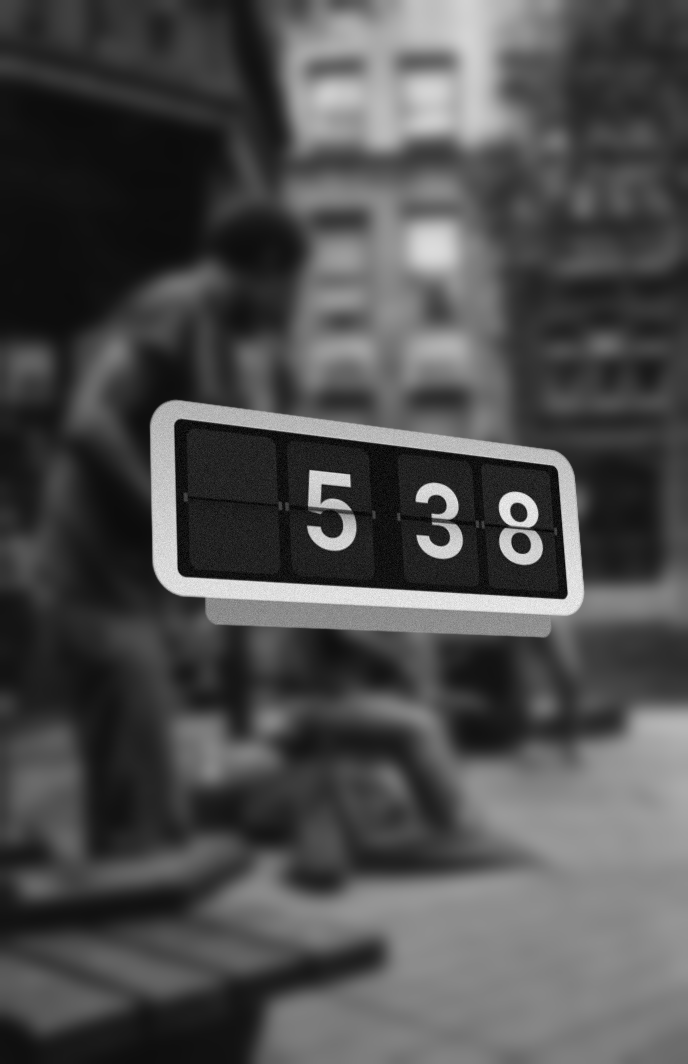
5:38
